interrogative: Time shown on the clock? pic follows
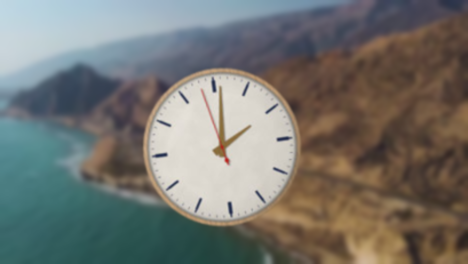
2:00:58
